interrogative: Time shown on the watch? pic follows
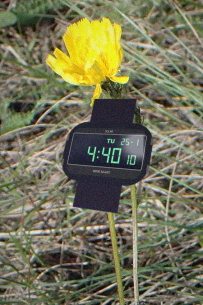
4:40:10
